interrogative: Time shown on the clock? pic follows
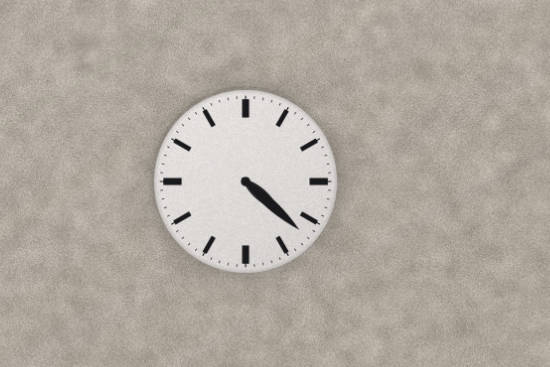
4:22
